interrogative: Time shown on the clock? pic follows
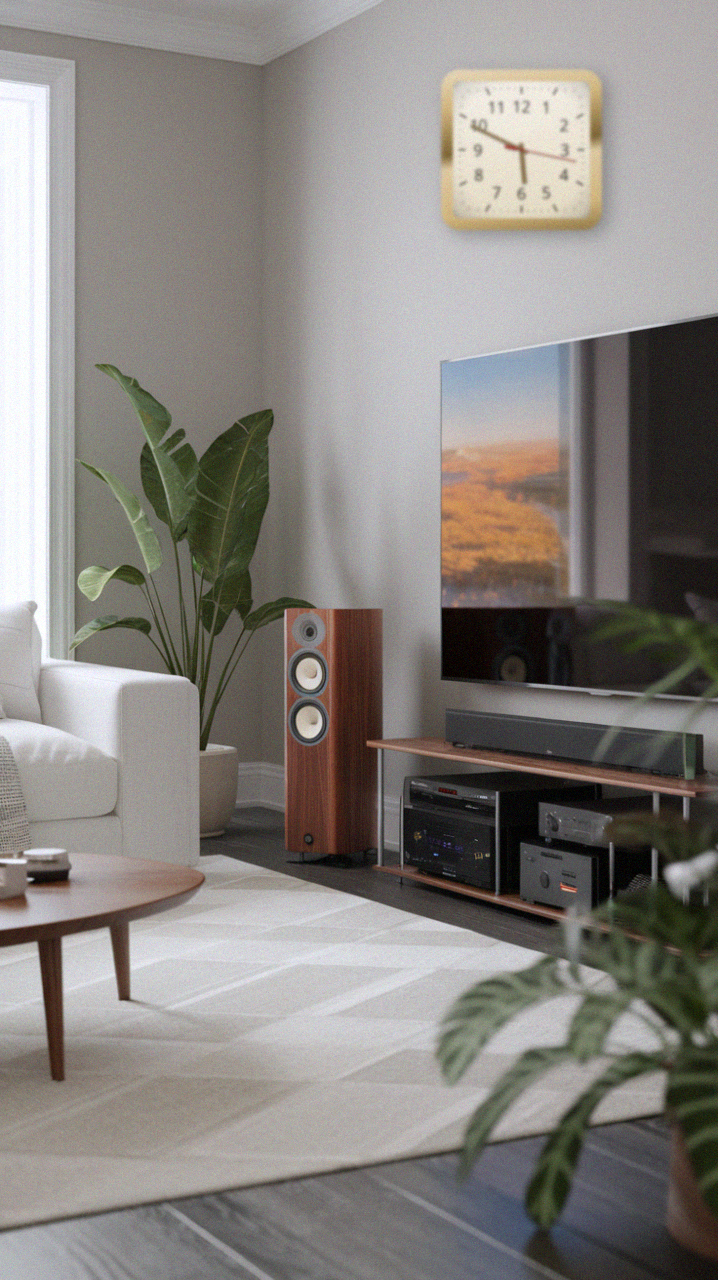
5:49:17
